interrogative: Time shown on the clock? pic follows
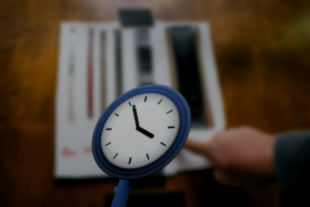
3:56
